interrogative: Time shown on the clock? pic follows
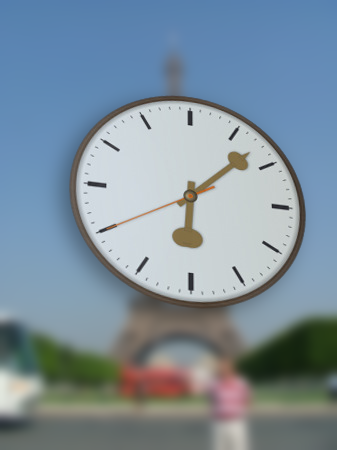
6:07:40
